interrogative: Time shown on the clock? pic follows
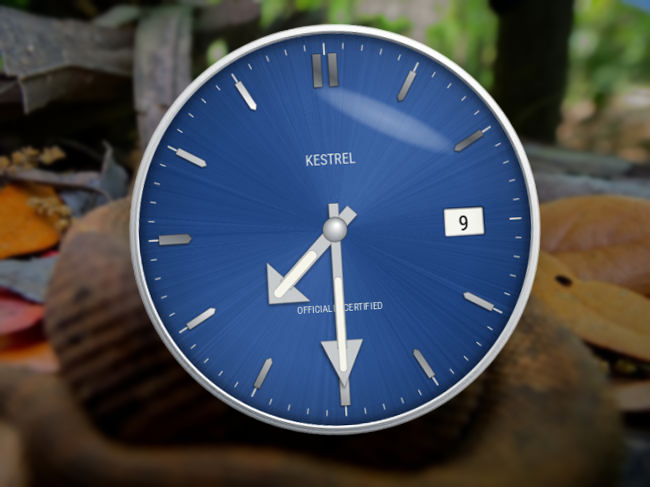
7:30
